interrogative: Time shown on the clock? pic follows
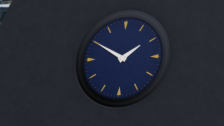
1:50
